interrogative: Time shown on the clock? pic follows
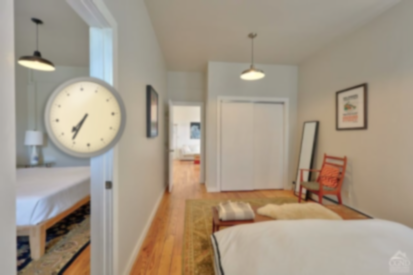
7:36
